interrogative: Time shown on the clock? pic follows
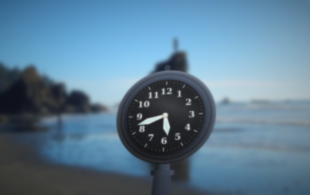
5:42
